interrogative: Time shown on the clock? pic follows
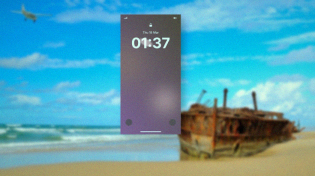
1:37
